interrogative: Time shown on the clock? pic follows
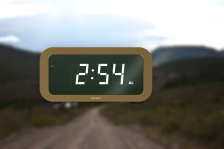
2:54
